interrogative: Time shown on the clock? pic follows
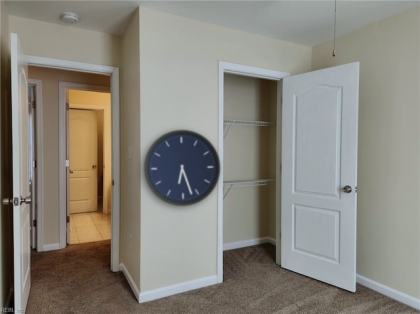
6:27
